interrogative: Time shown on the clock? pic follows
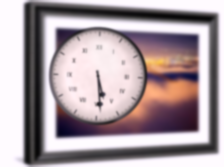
5:29
